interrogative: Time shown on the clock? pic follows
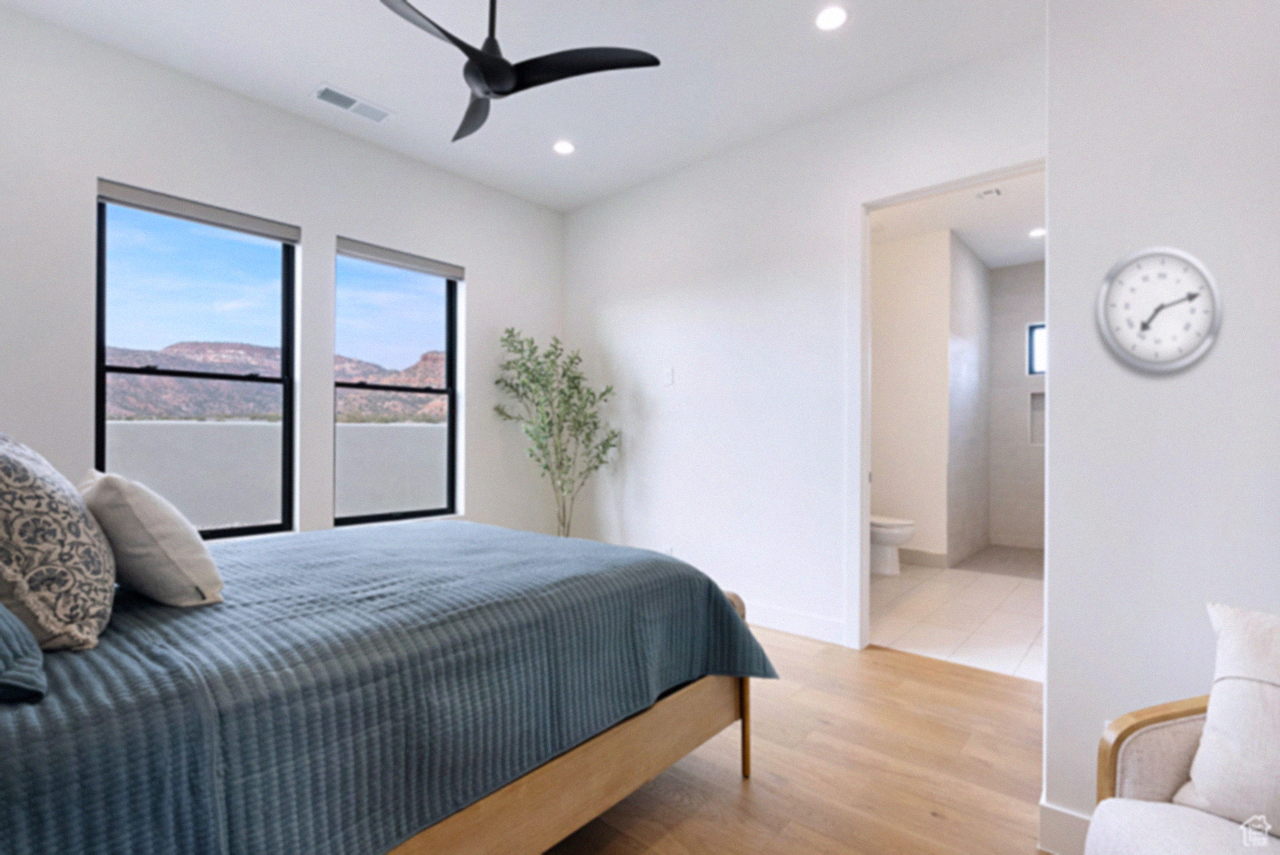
7:11
